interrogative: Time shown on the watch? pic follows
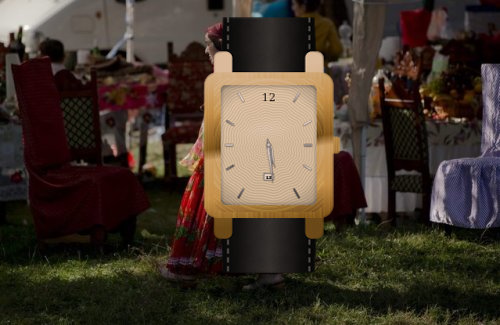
5:29
